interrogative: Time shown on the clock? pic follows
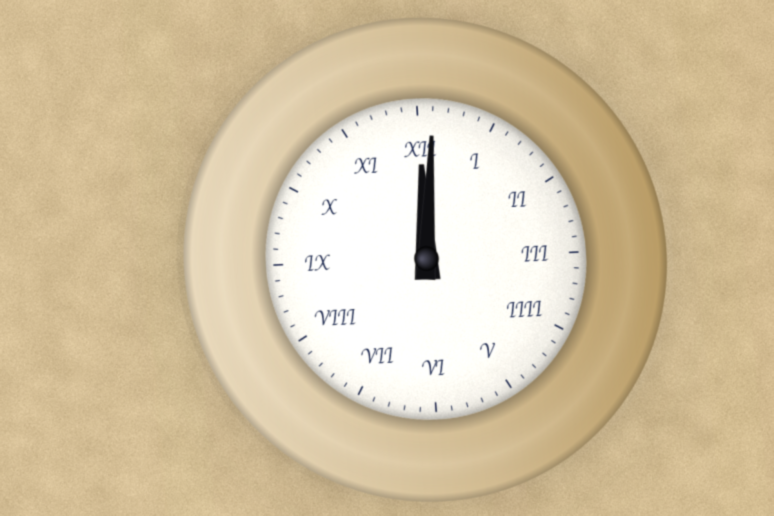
12:01
